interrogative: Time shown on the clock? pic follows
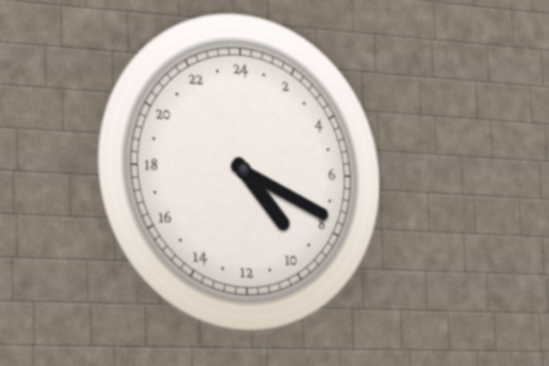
9:19
